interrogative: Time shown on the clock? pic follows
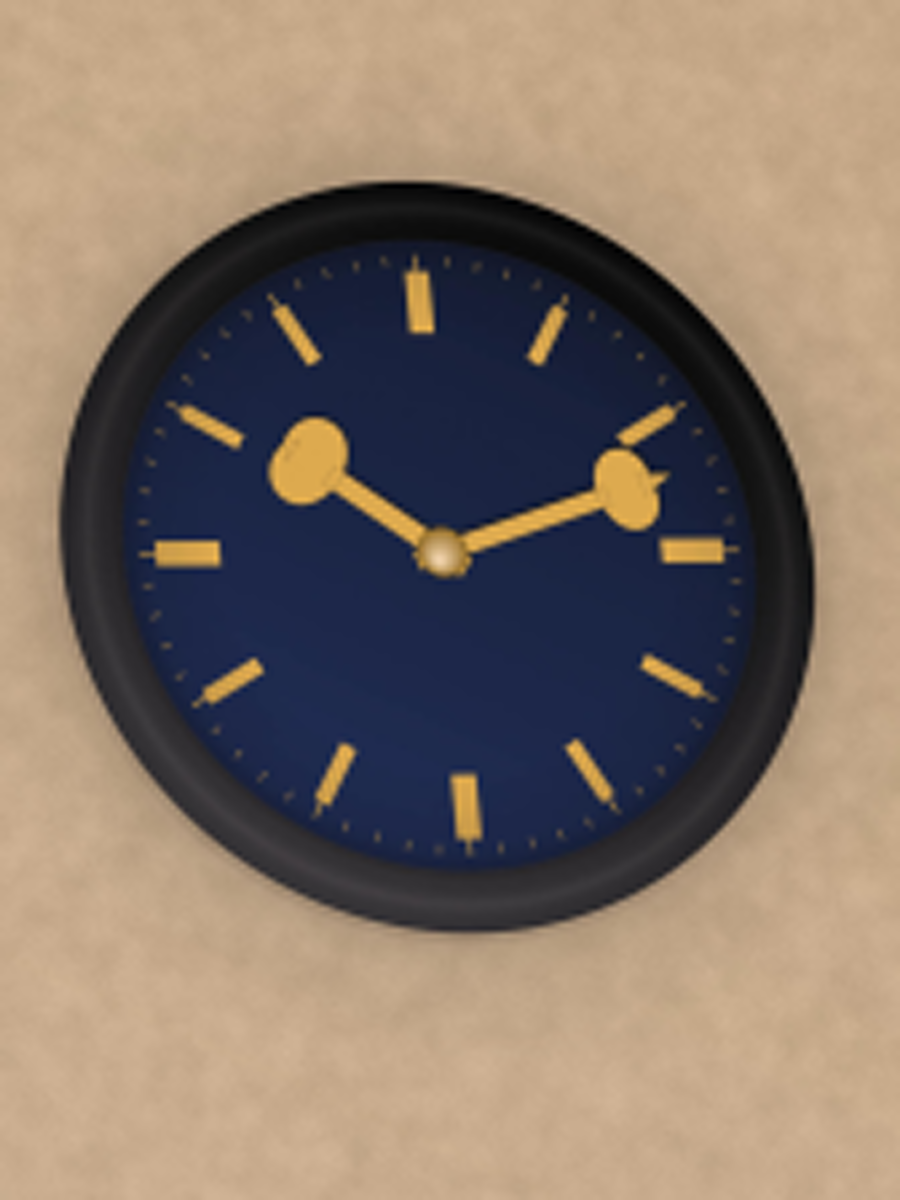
10:12
